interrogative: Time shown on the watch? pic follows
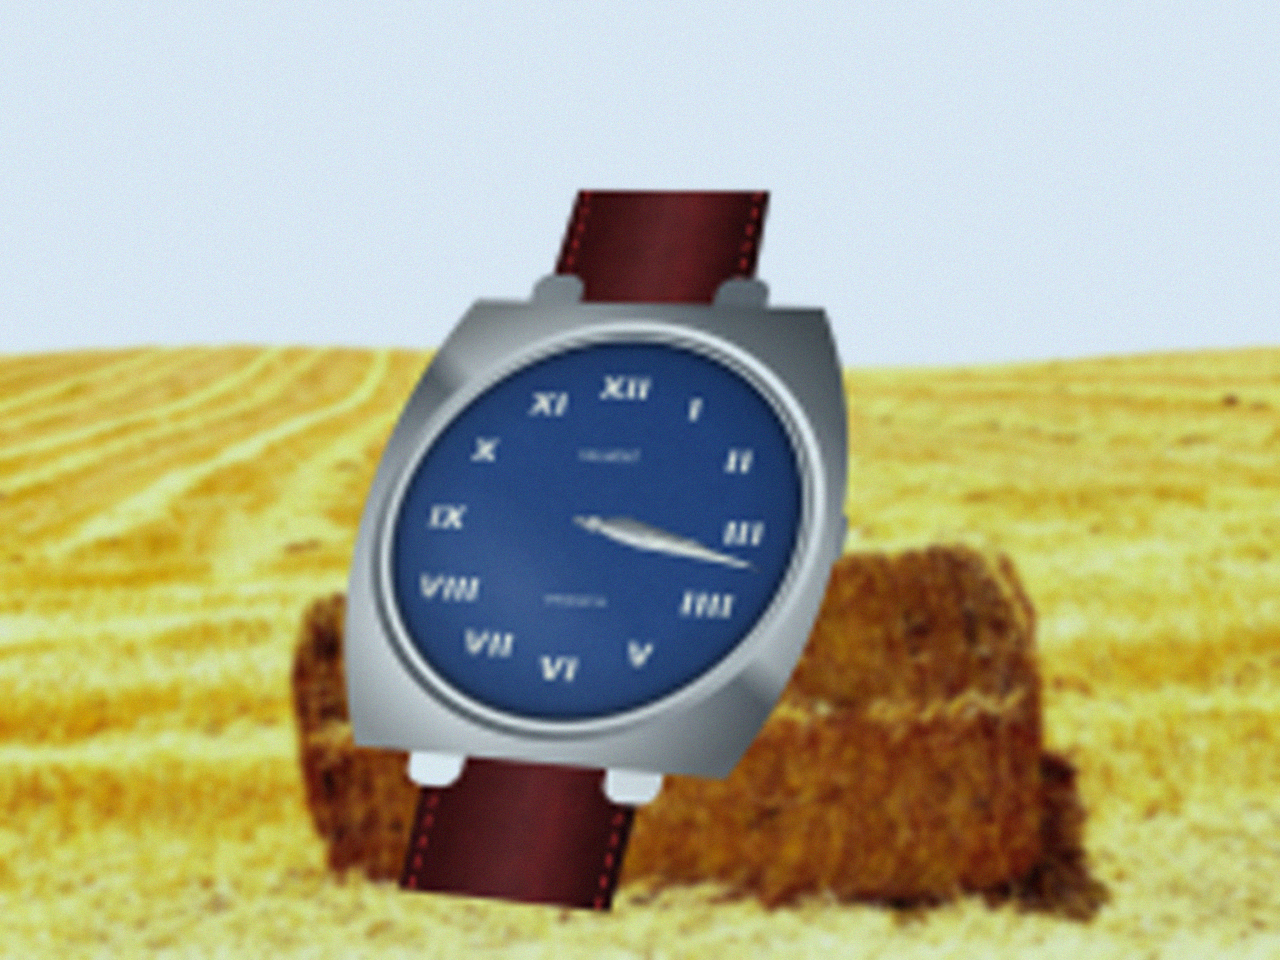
3:17
